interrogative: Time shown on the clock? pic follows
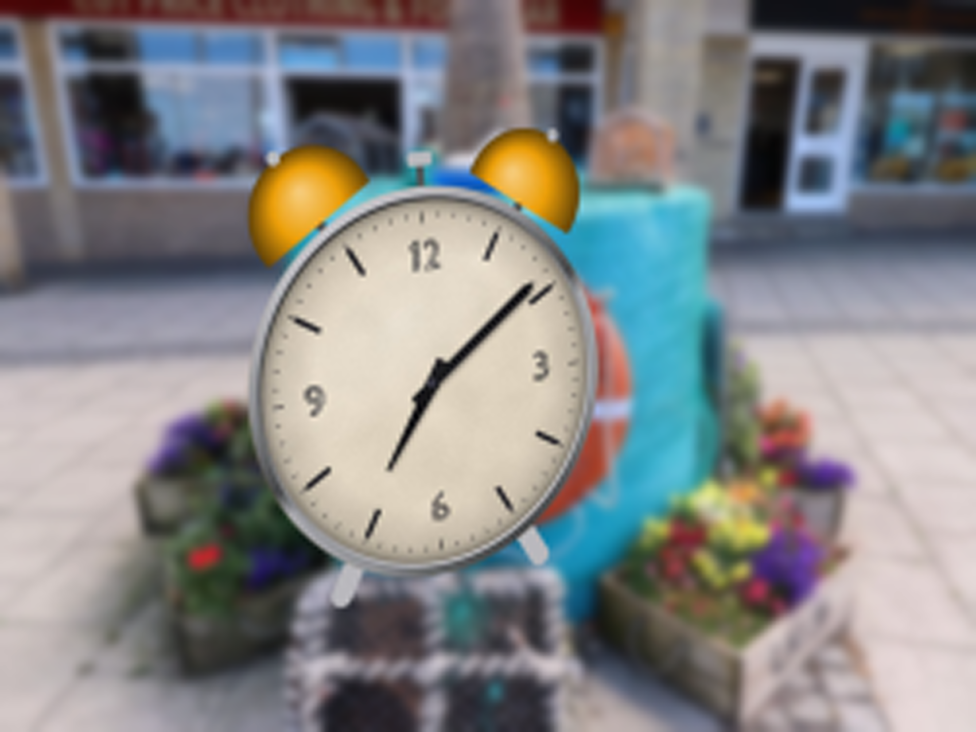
7:09
